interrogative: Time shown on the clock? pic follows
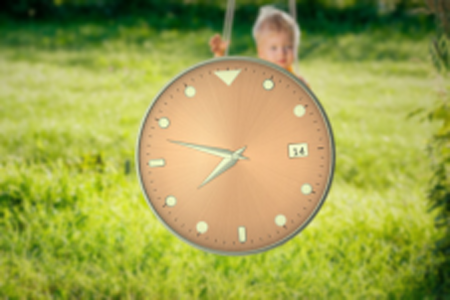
7:48
